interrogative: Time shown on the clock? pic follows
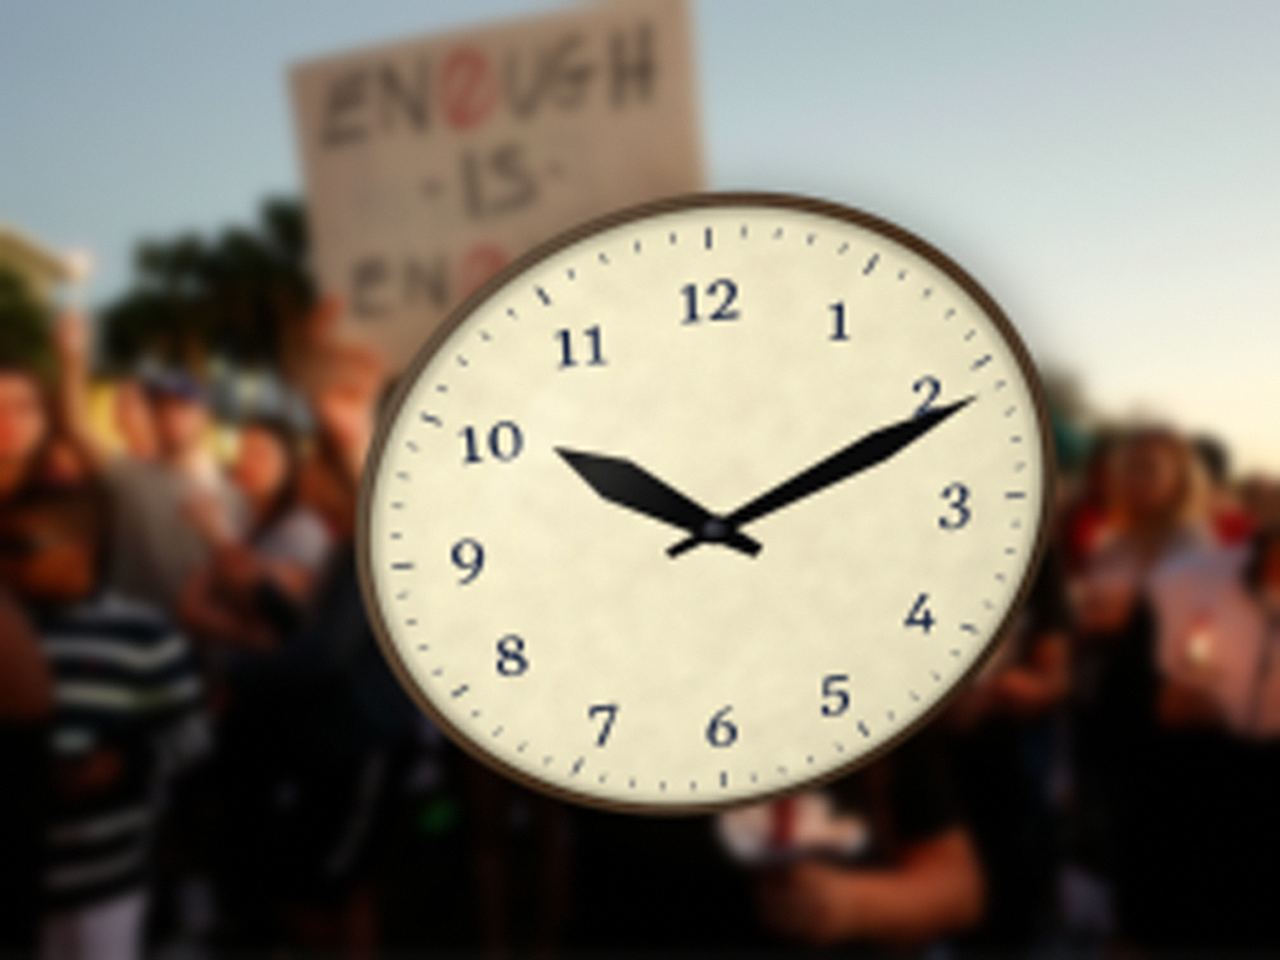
10:11
